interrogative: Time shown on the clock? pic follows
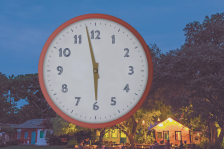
5:58
